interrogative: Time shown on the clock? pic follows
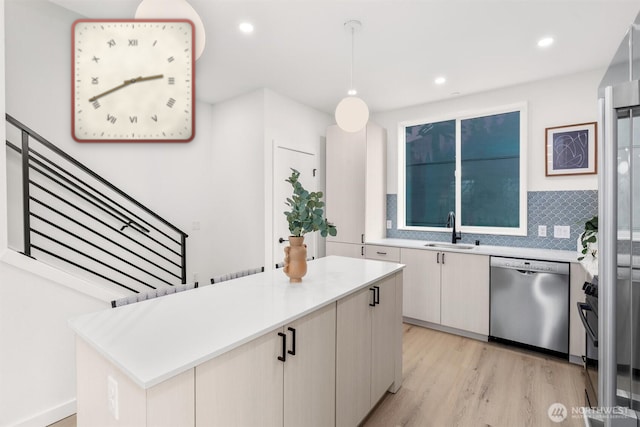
2:41
